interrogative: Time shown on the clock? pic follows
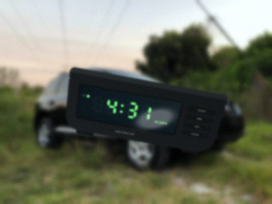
4:31
